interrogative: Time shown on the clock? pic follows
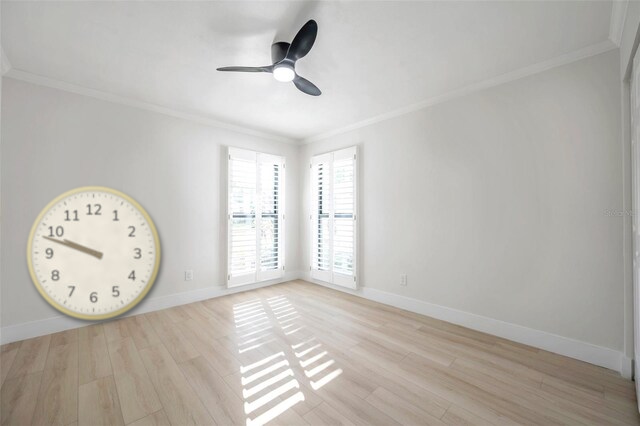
9:48
